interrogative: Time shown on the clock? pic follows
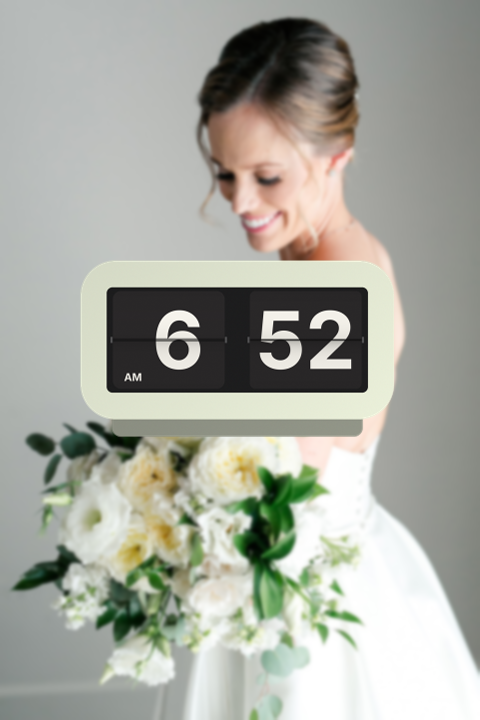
6:52
